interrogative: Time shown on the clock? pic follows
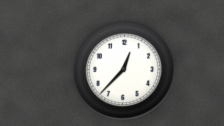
12:37
